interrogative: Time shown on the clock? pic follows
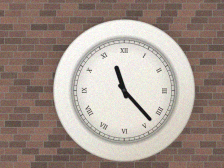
11:23
